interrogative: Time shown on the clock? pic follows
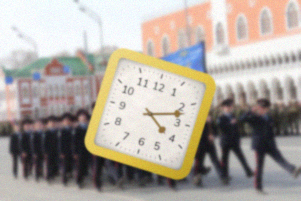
4:12
